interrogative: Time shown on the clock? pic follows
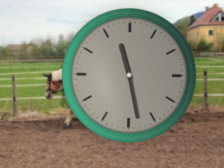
11:28
